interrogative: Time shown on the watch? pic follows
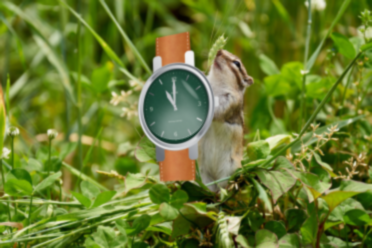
11:00
